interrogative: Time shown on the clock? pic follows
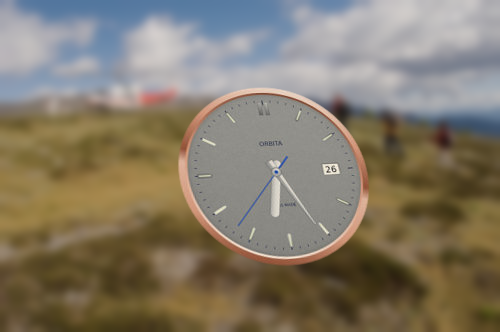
6:25:37
